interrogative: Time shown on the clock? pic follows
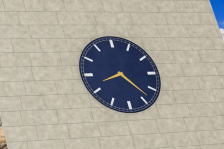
8:23
